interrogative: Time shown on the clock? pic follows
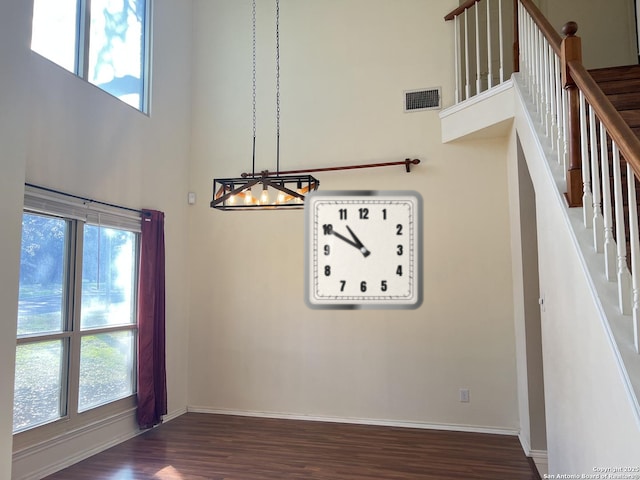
10:50
